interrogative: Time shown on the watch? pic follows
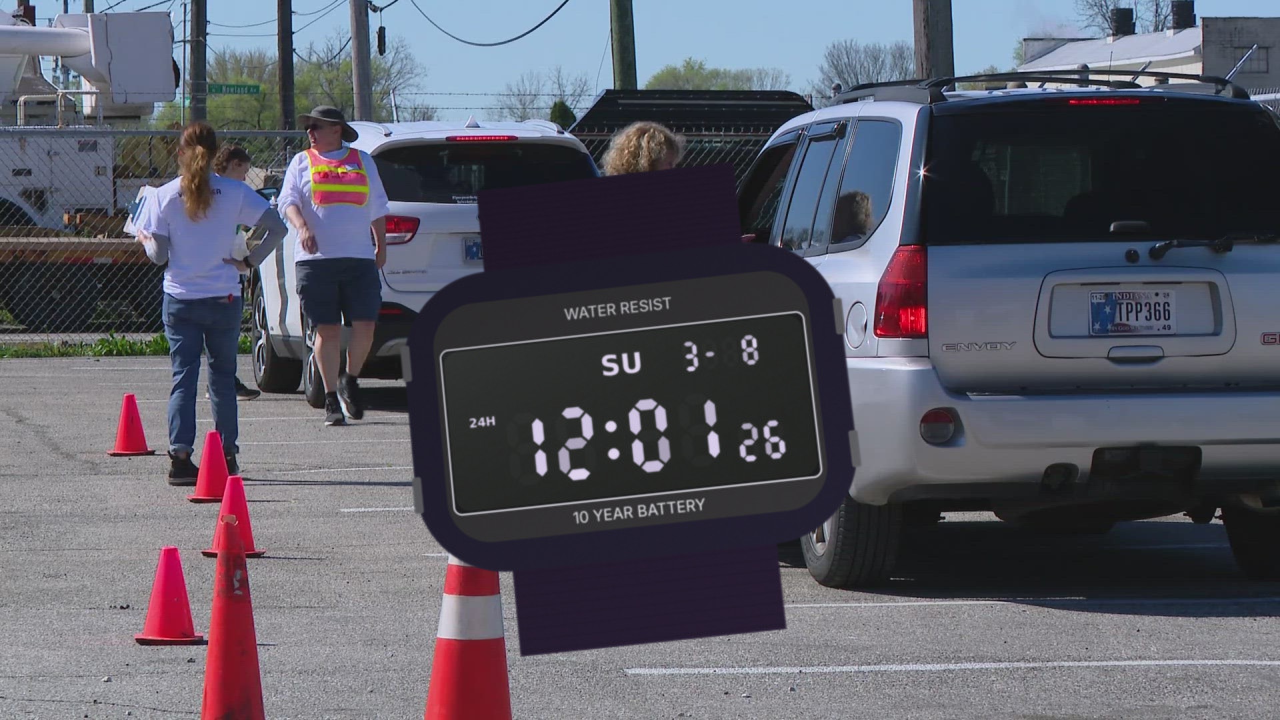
12:01:26
